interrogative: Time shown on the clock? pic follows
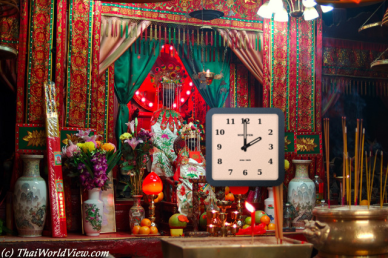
2:00
